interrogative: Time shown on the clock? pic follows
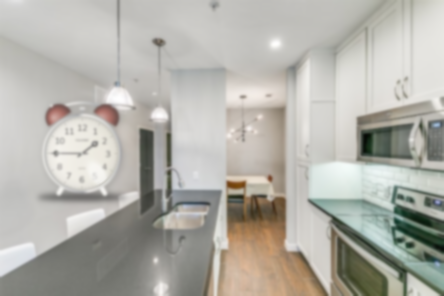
1:45
